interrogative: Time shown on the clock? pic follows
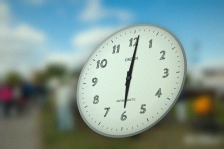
6:01
